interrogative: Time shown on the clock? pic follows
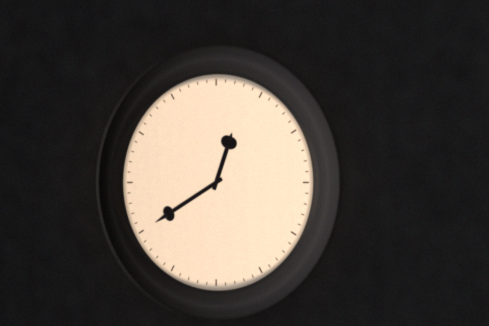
12:40
